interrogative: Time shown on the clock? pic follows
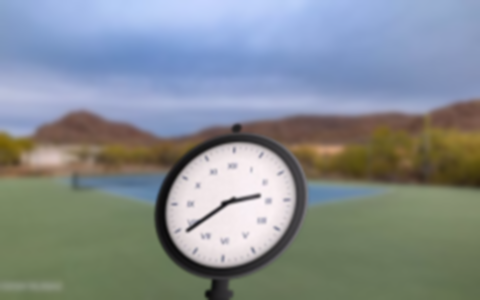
2:39
